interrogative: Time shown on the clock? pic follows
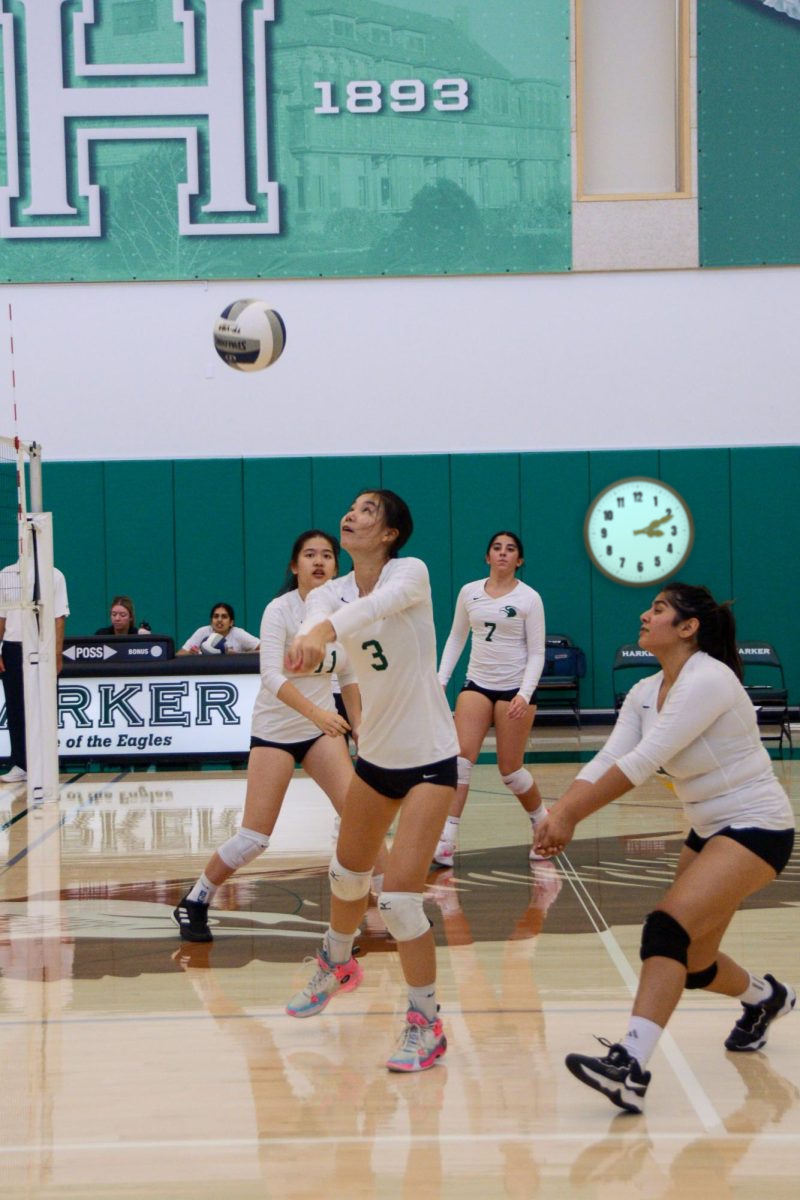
3:11
